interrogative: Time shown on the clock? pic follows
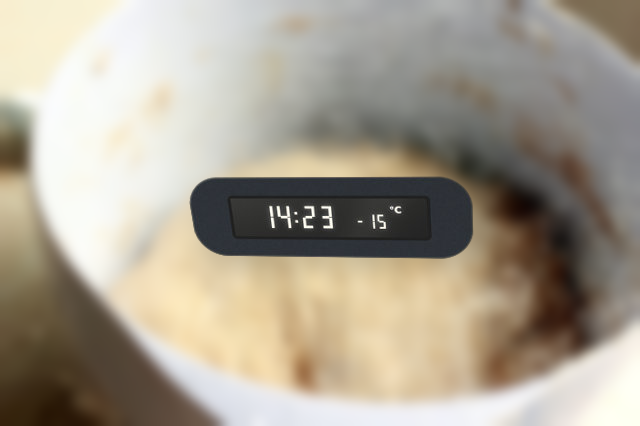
14:23
